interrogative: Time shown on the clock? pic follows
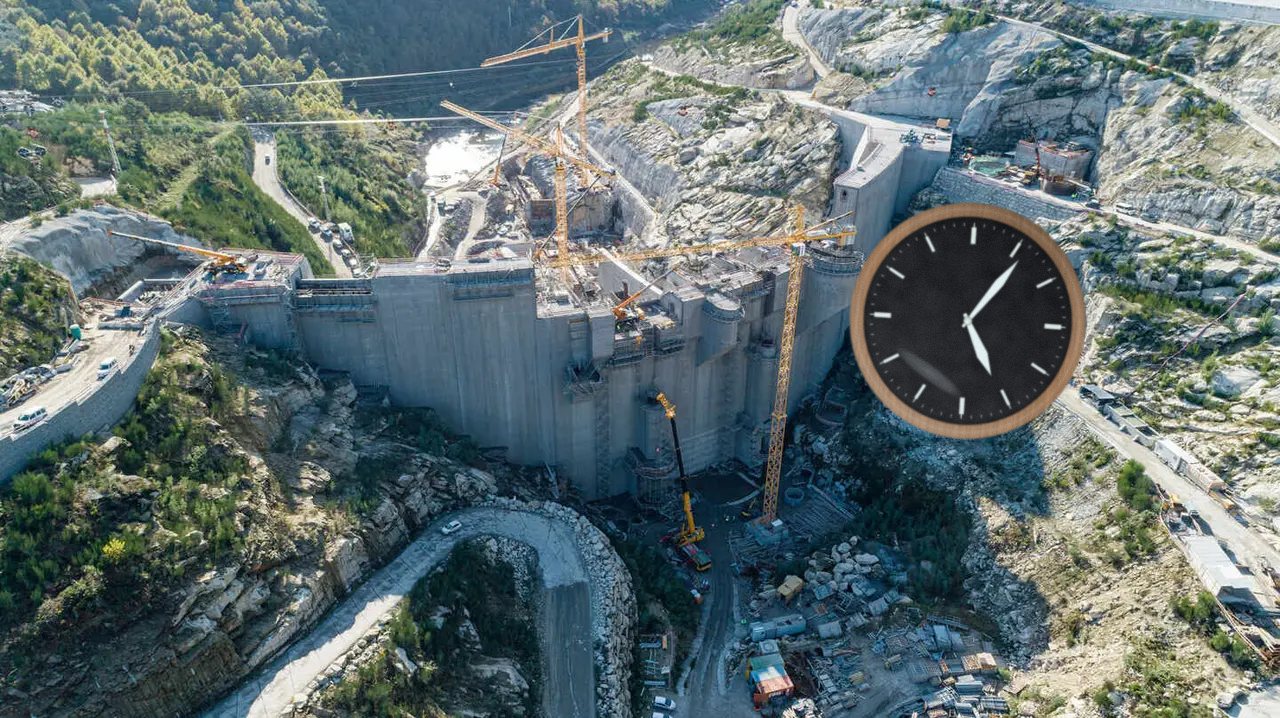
5:06
